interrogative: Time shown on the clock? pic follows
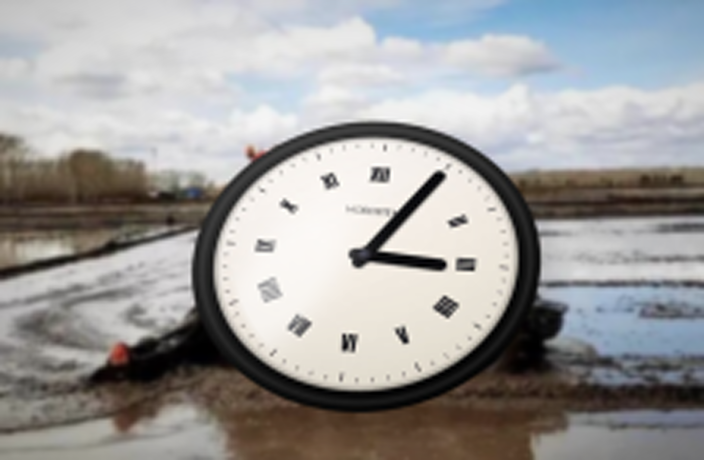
3:05
